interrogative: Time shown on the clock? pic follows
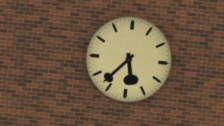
5:37
